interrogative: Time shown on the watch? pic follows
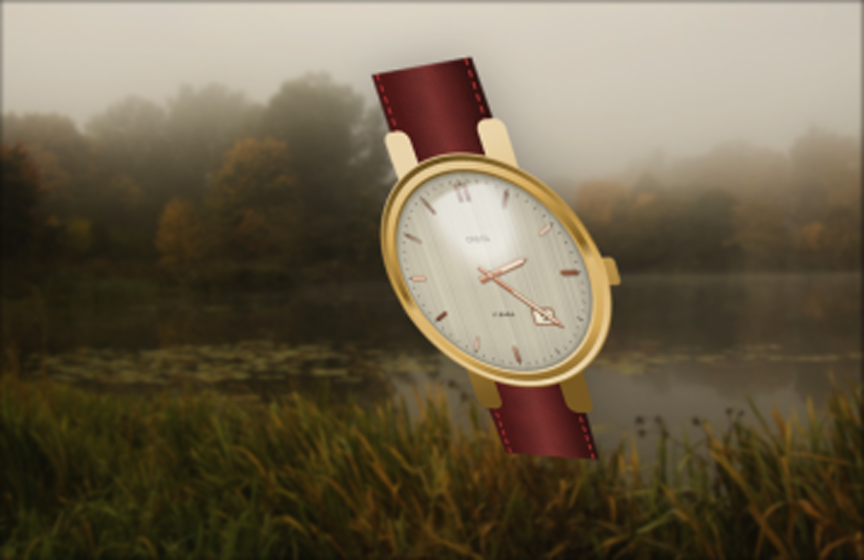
2:22
